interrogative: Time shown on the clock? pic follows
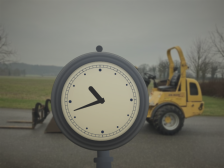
10:42
